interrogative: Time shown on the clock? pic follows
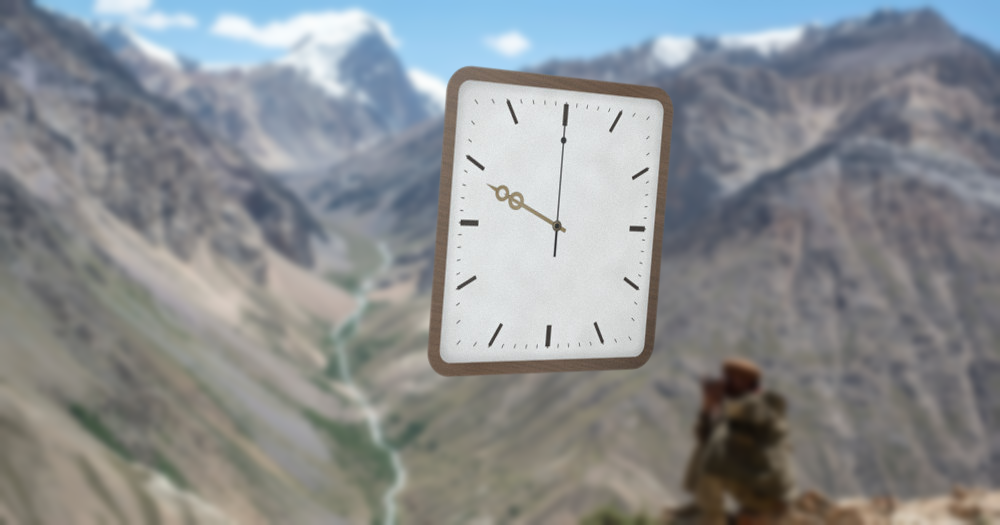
9:49:00
